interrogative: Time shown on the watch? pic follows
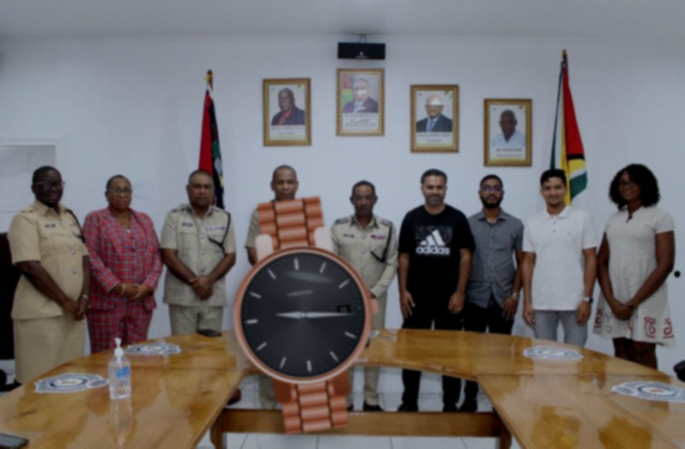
9:16
